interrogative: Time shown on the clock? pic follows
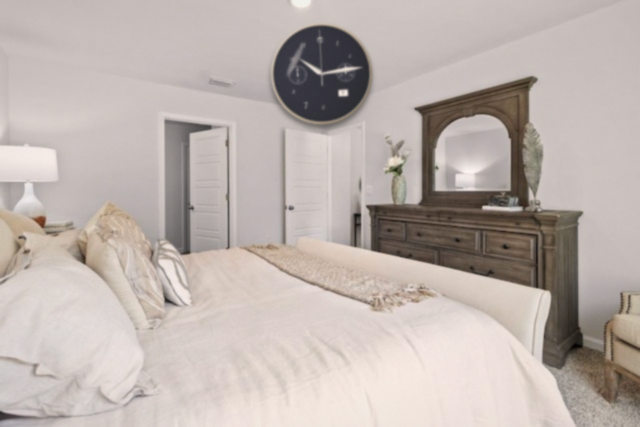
10:14
